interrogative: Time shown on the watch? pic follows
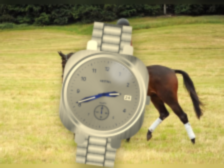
2:41
